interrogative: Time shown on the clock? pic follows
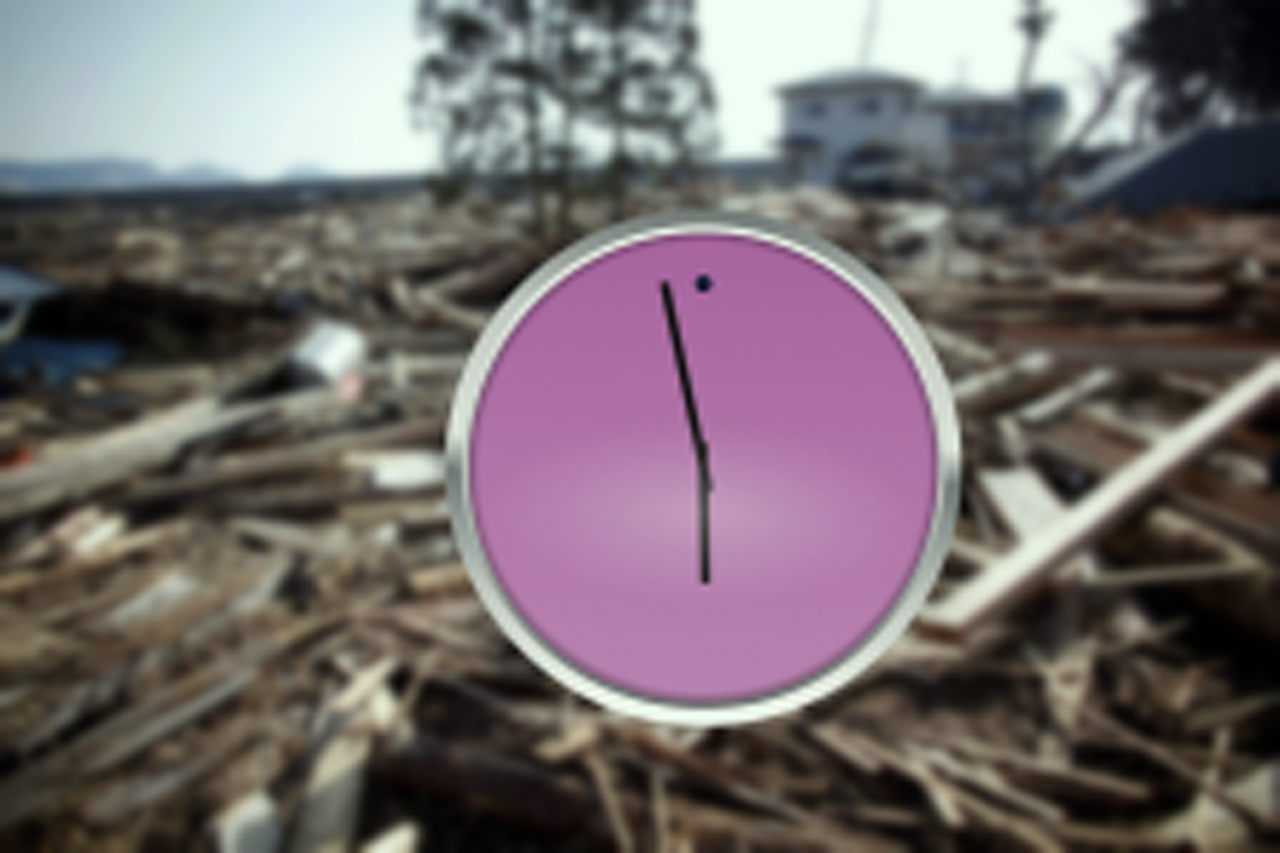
5:58
